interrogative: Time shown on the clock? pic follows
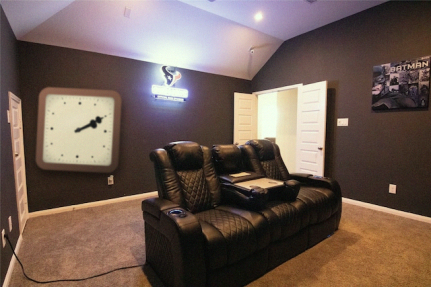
2:10
